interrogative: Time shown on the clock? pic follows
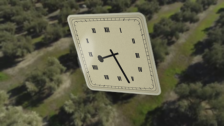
8:27
